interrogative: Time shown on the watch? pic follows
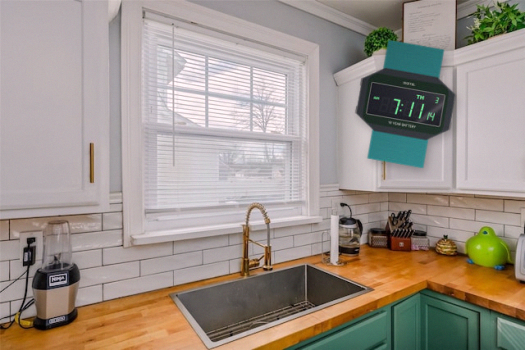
7:11:14
